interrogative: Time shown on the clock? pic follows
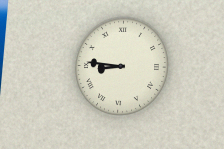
8:46
